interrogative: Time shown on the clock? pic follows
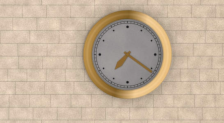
7:21
